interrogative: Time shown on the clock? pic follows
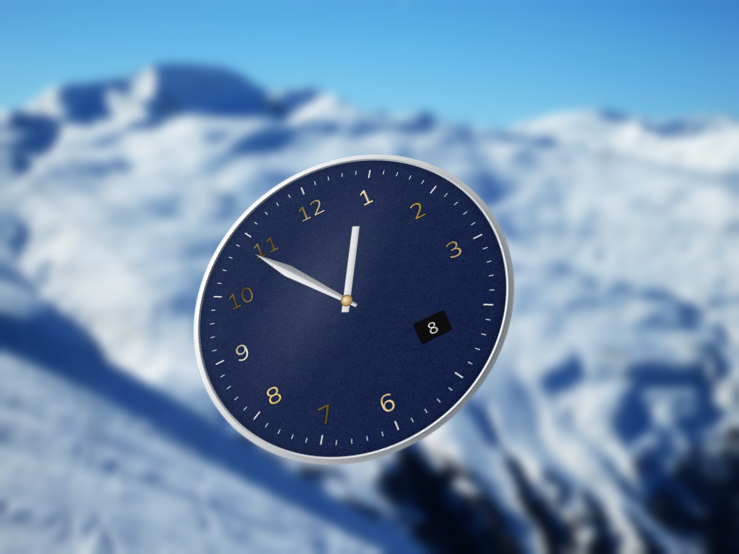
12:54
